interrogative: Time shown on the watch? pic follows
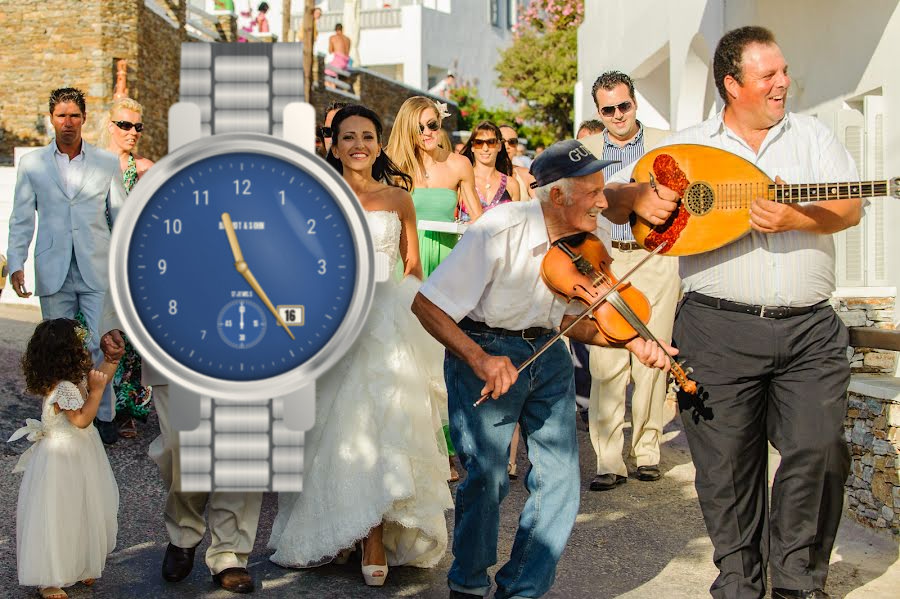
11:24
